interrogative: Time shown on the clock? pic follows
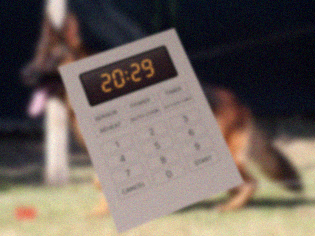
20:29
